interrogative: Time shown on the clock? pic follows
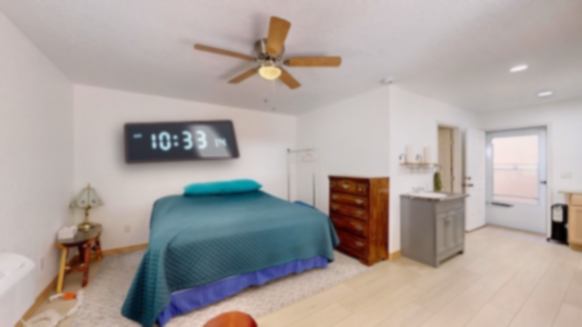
10:33
